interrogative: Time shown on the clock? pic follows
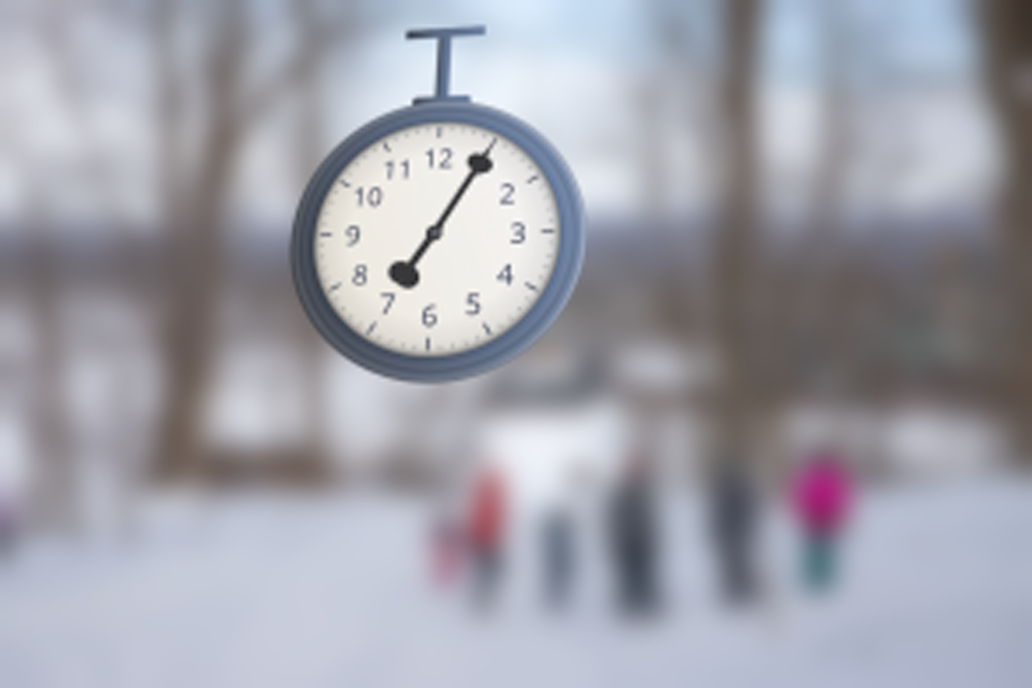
7:05
